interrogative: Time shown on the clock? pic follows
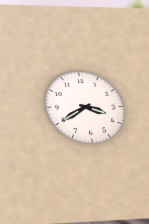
3:40
